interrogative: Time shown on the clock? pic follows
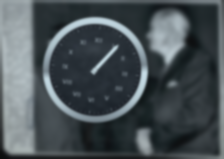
1:06
